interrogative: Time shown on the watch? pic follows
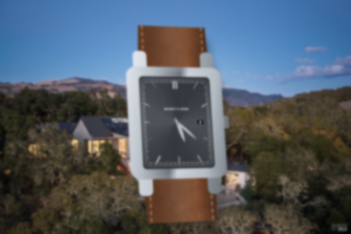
5:22
